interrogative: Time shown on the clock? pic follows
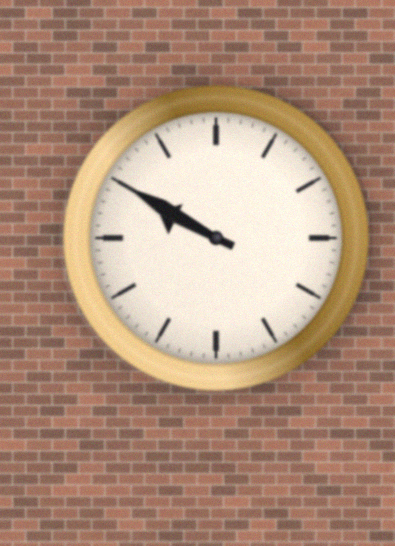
9:50
